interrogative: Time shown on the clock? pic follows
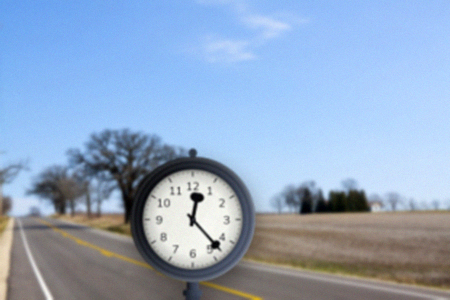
12:23
